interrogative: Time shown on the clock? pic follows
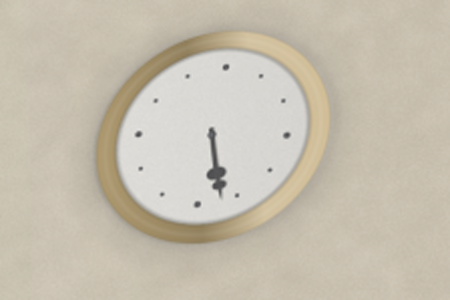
5:27
